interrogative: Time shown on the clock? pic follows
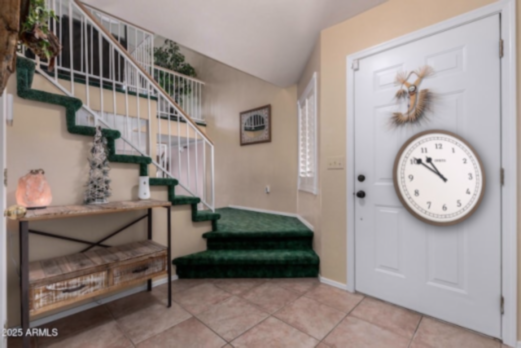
10:51
